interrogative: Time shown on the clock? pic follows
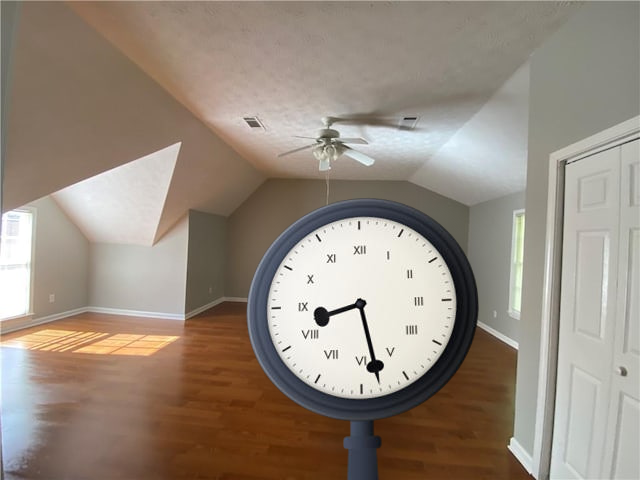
8:28
